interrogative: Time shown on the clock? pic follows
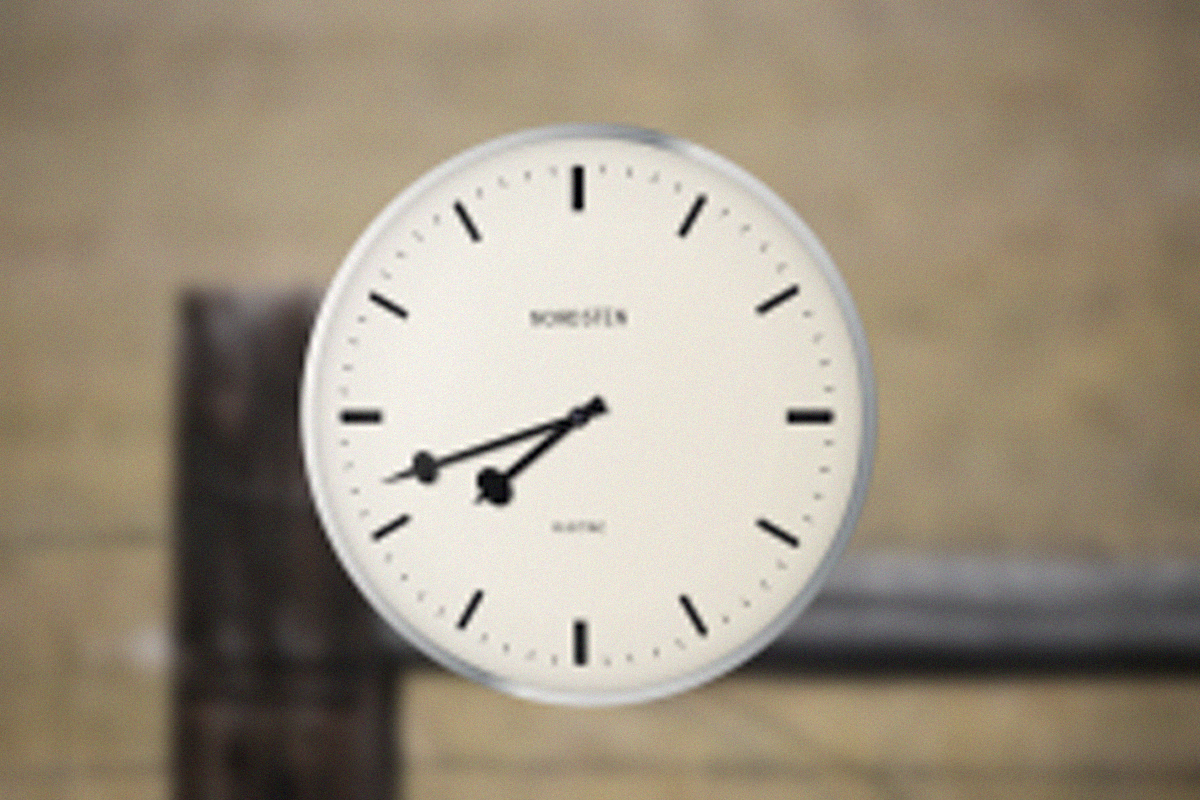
7:42
